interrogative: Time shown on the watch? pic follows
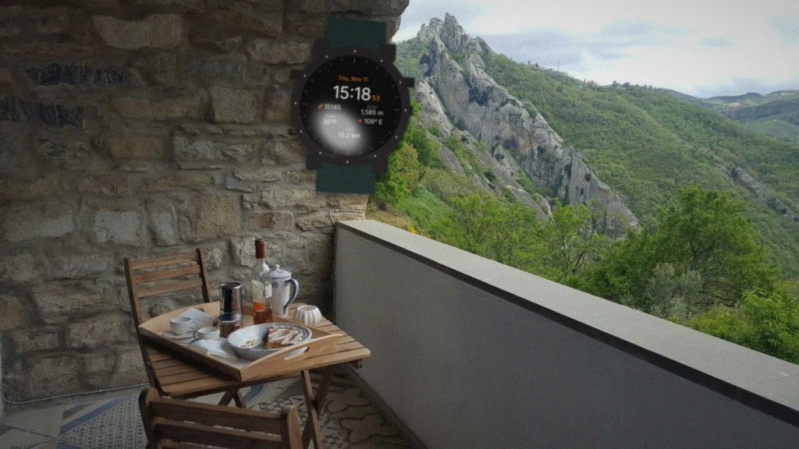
15:18
